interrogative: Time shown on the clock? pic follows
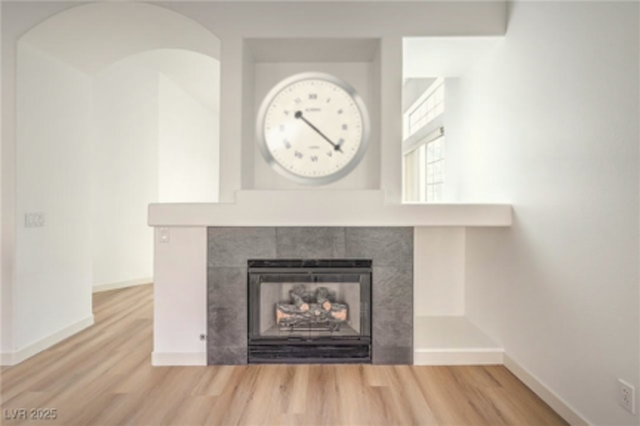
10:22
